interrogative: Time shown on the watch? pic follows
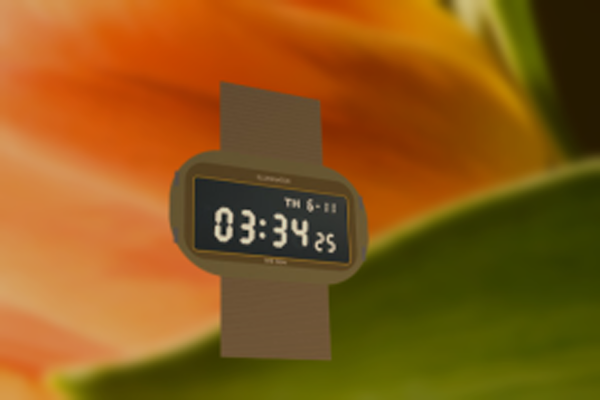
3:34:25
